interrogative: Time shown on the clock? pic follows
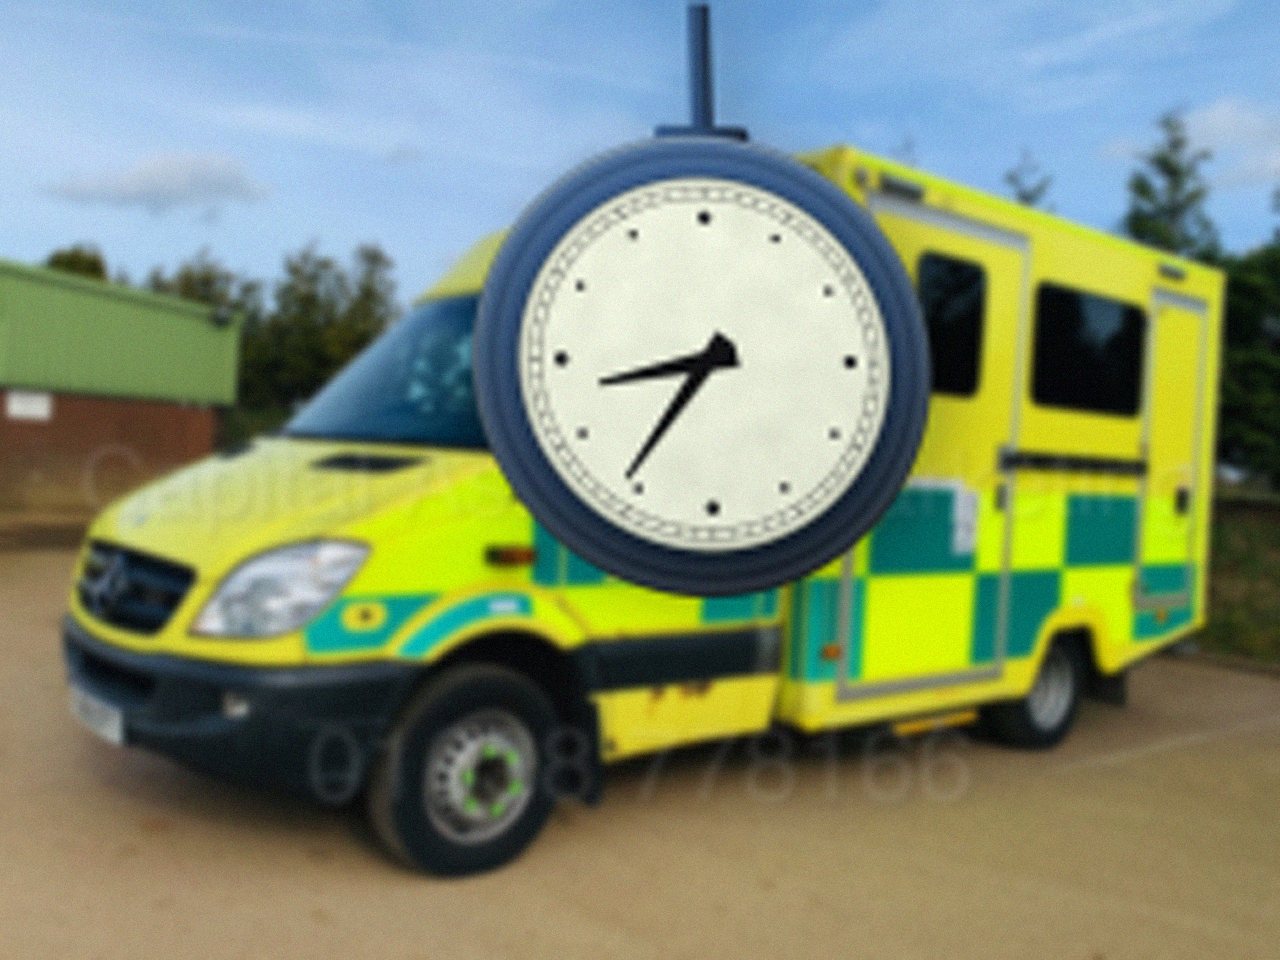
8:36
